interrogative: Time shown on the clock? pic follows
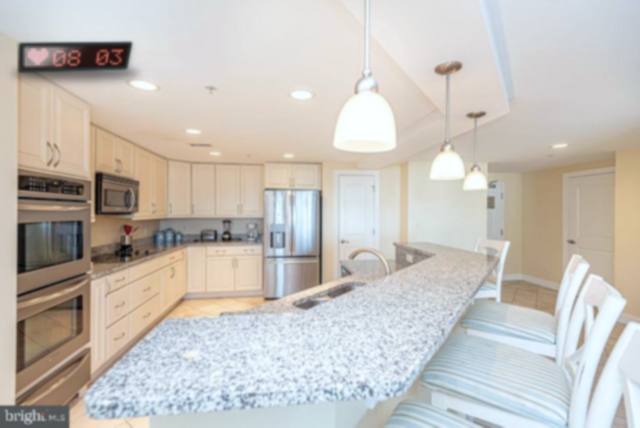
8:03
